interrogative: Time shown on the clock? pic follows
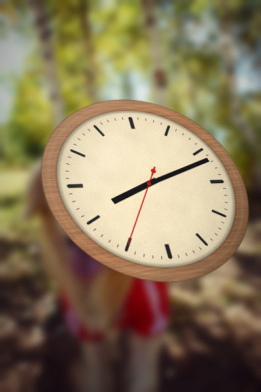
8:11:35
